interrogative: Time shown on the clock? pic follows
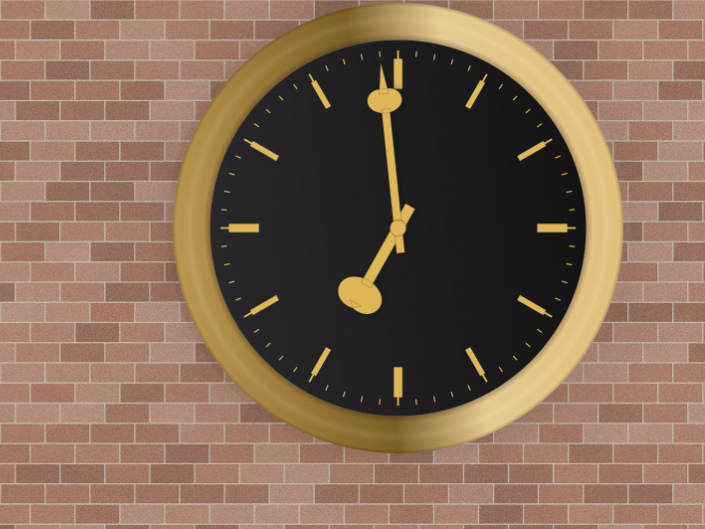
6:59
